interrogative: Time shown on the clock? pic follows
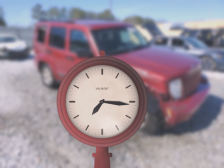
7:16
